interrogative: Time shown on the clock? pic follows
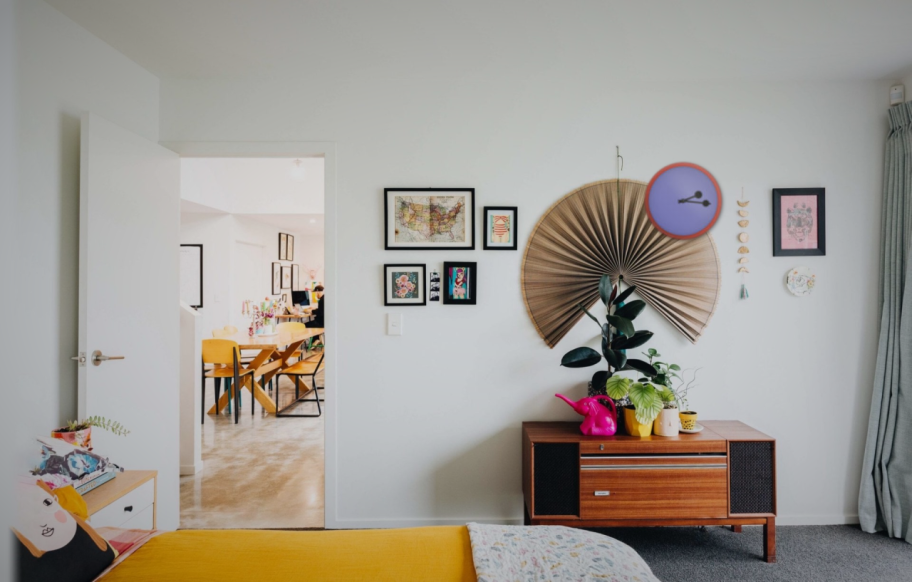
2:16
